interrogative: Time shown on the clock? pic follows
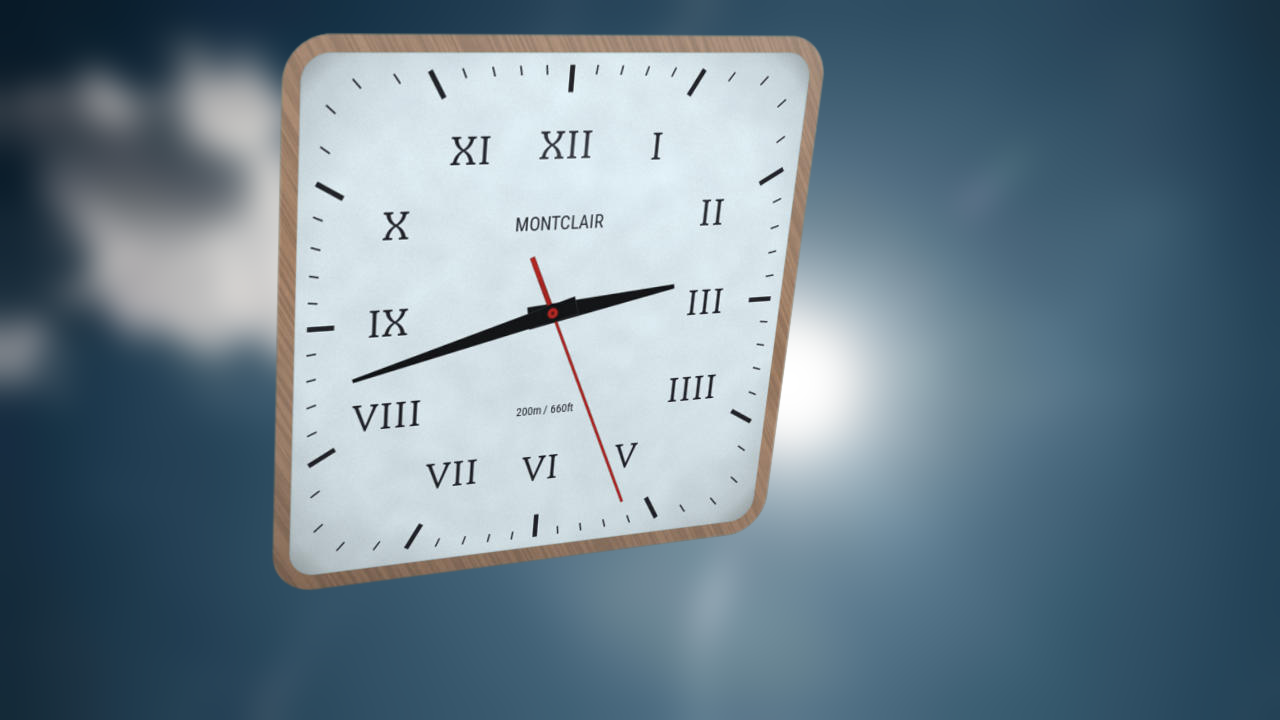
2:42:26
